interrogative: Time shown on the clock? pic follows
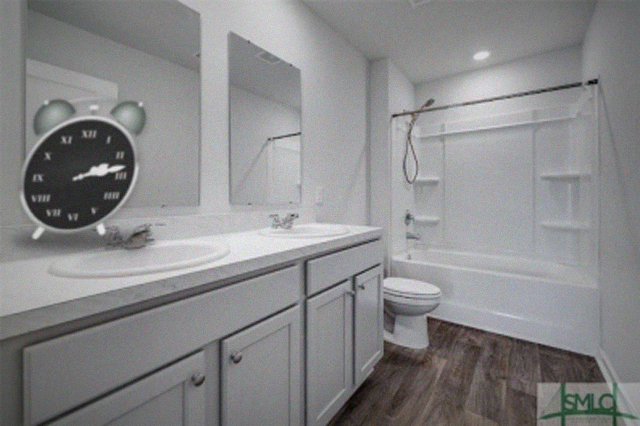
2:13
